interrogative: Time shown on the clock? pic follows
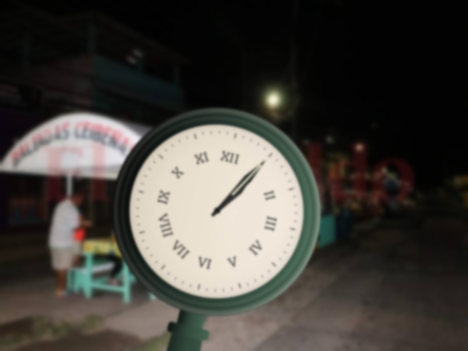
1:05
